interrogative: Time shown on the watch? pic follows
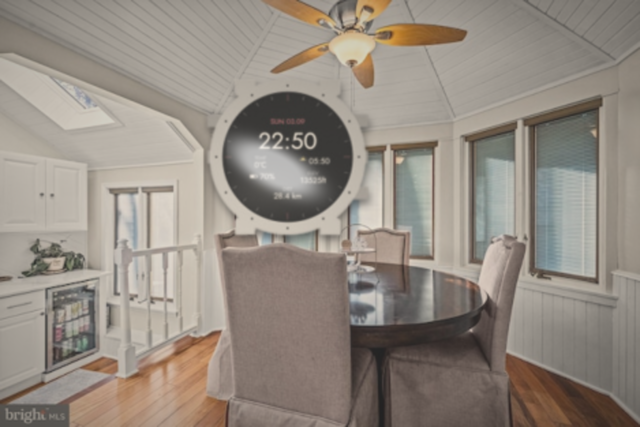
22:50
